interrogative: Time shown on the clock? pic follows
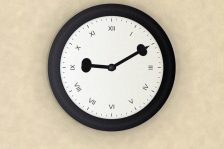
9:10
